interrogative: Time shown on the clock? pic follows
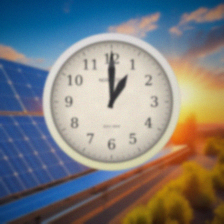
1:00
